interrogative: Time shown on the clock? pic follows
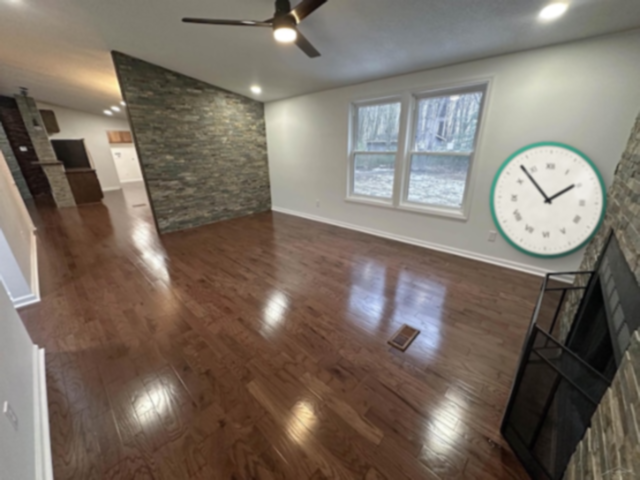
1:53
